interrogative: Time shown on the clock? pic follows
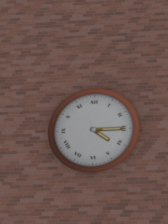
4:15
